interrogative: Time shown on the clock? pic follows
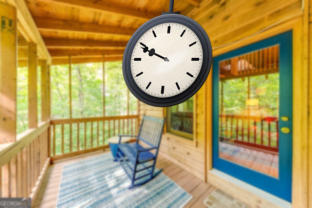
9:49
